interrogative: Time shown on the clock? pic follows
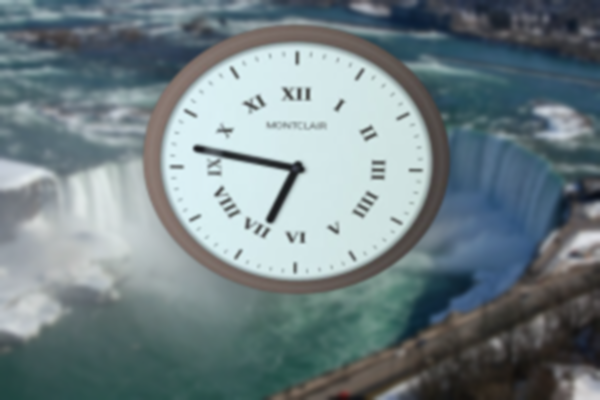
6:47
